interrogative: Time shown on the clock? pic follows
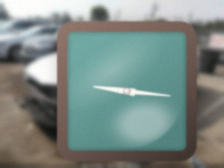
9:16
